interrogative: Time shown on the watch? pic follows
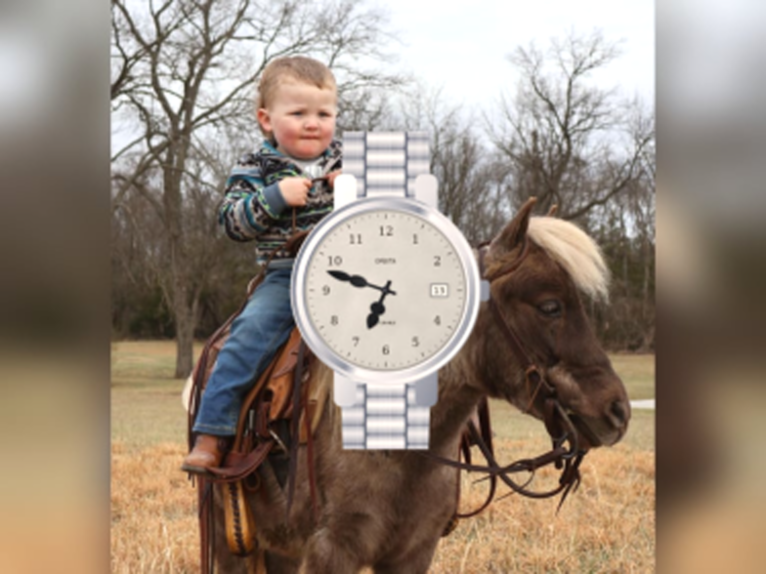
6:48
